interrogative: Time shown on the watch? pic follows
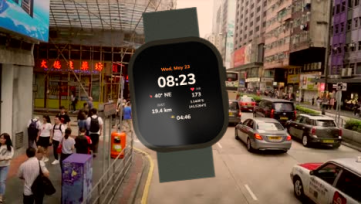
8:23
